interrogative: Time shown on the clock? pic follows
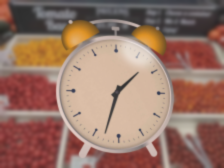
1:33
